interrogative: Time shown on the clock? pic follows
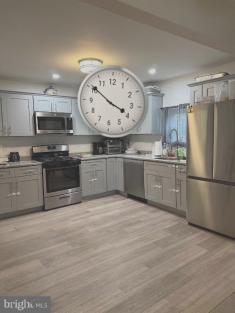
3:51
